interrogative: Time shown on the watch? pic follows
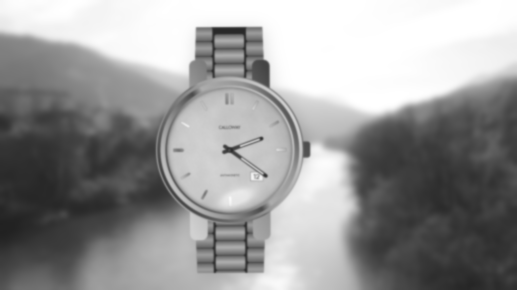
2:21
